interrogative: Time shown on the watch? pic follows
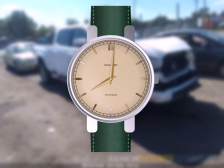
8:01
